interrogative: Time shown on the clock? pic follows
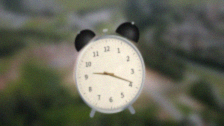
9:19
